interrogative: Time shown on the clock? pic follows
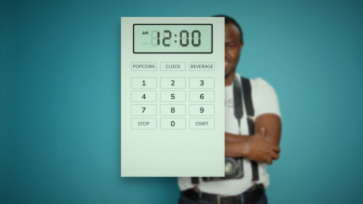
12:00
